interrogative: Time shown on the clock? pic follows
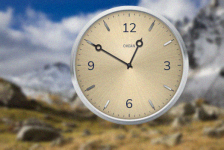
12:50
